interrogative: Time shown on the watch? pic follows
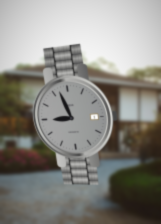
8:57
